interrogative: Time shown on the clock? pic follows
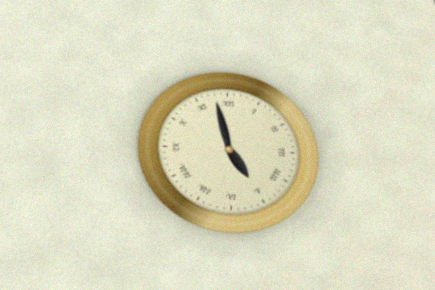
4:58
